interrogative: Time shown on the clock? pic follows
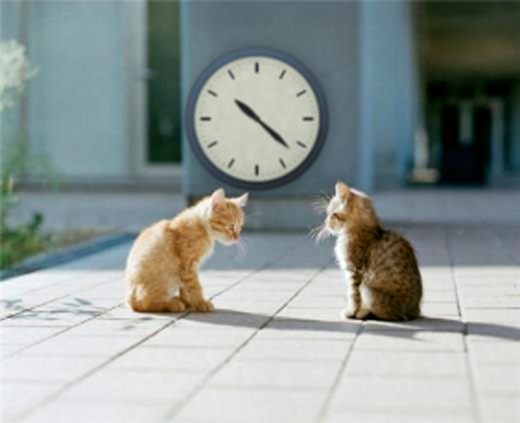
10:22
